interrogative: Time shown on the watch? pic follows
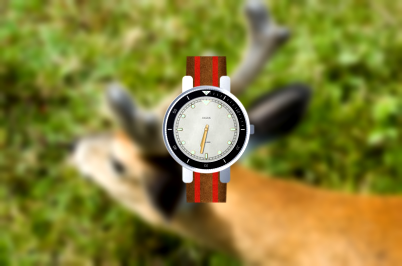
6:32
